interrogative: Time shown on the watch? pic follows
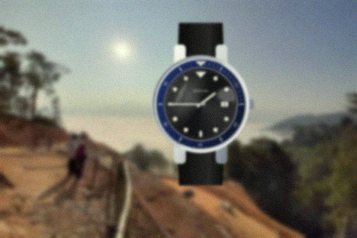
1:45
